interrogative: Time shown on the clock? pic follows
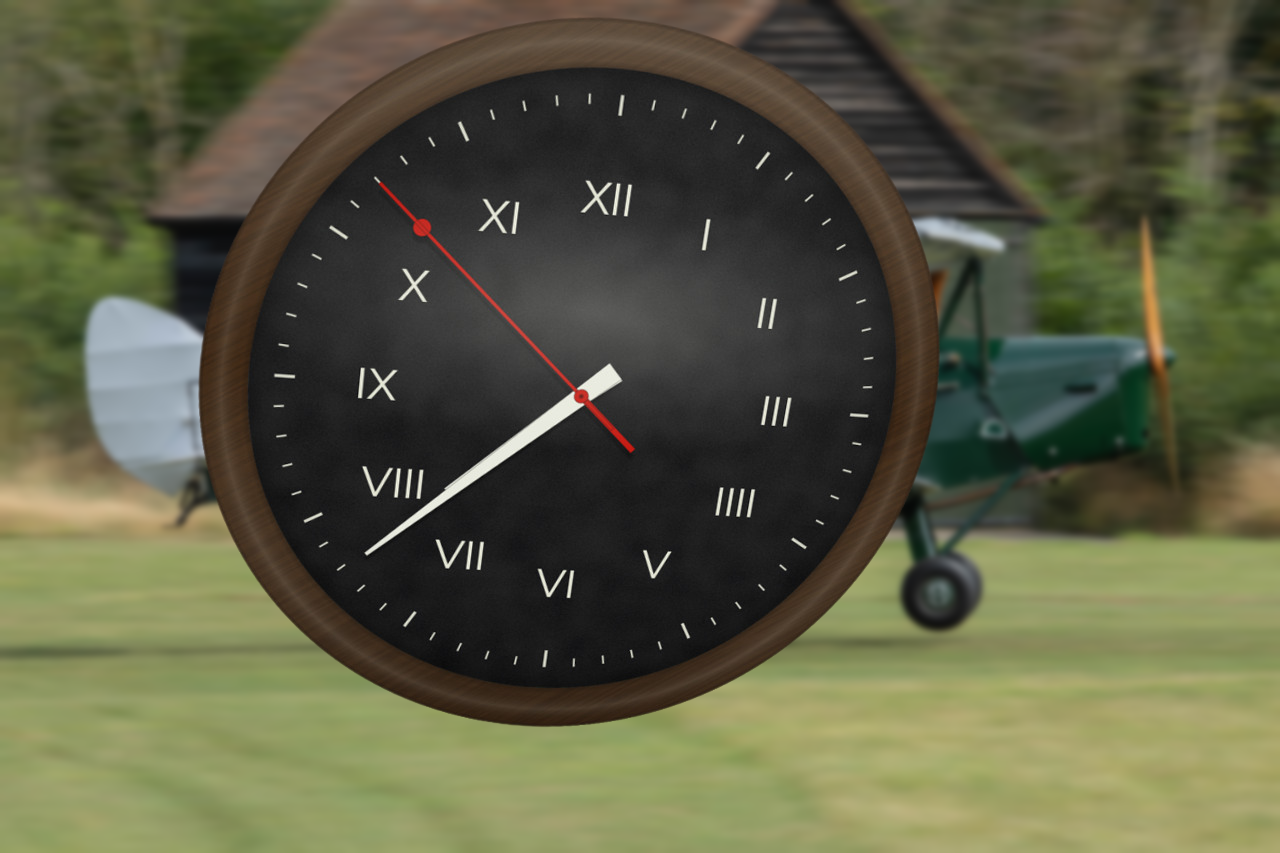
7:37:52
